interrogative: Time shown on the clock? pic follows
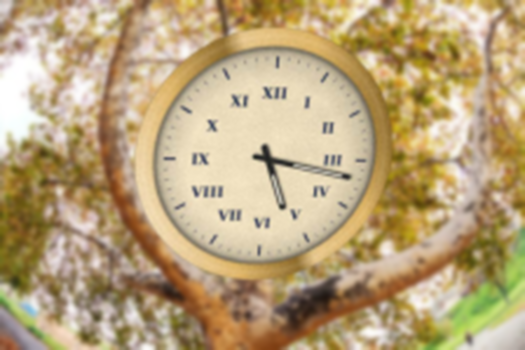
5:17
